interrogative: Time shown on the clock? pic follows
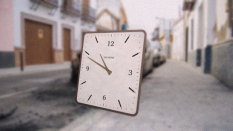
10:49
